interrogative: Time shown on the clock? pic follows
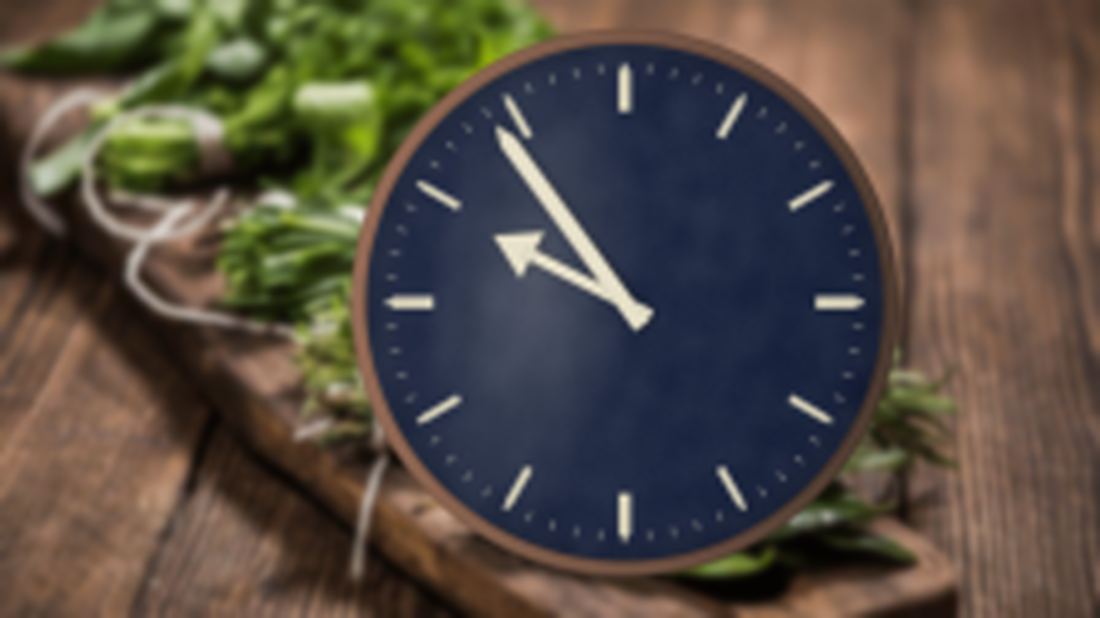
9:54
